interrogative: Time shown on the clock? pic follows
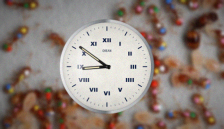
8:51
